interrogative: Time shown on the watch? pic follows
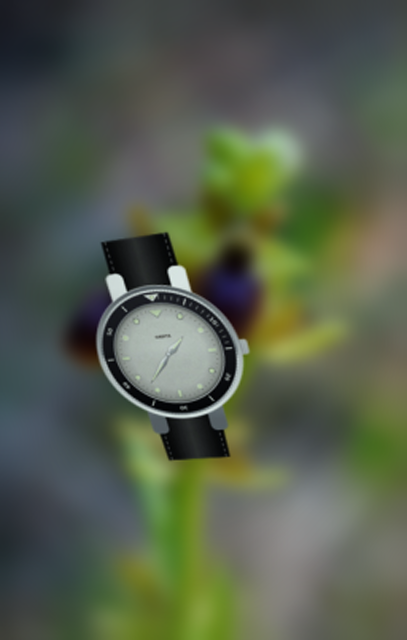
1:37
